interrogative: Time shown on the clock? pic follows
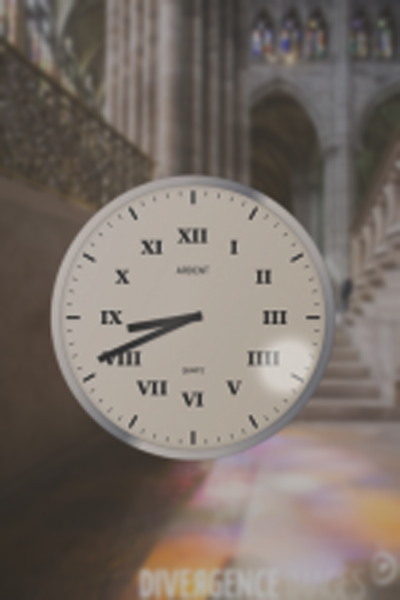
8:41
